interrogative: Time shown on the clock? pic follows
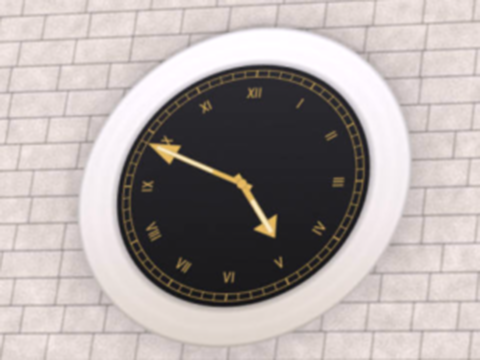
4:49
